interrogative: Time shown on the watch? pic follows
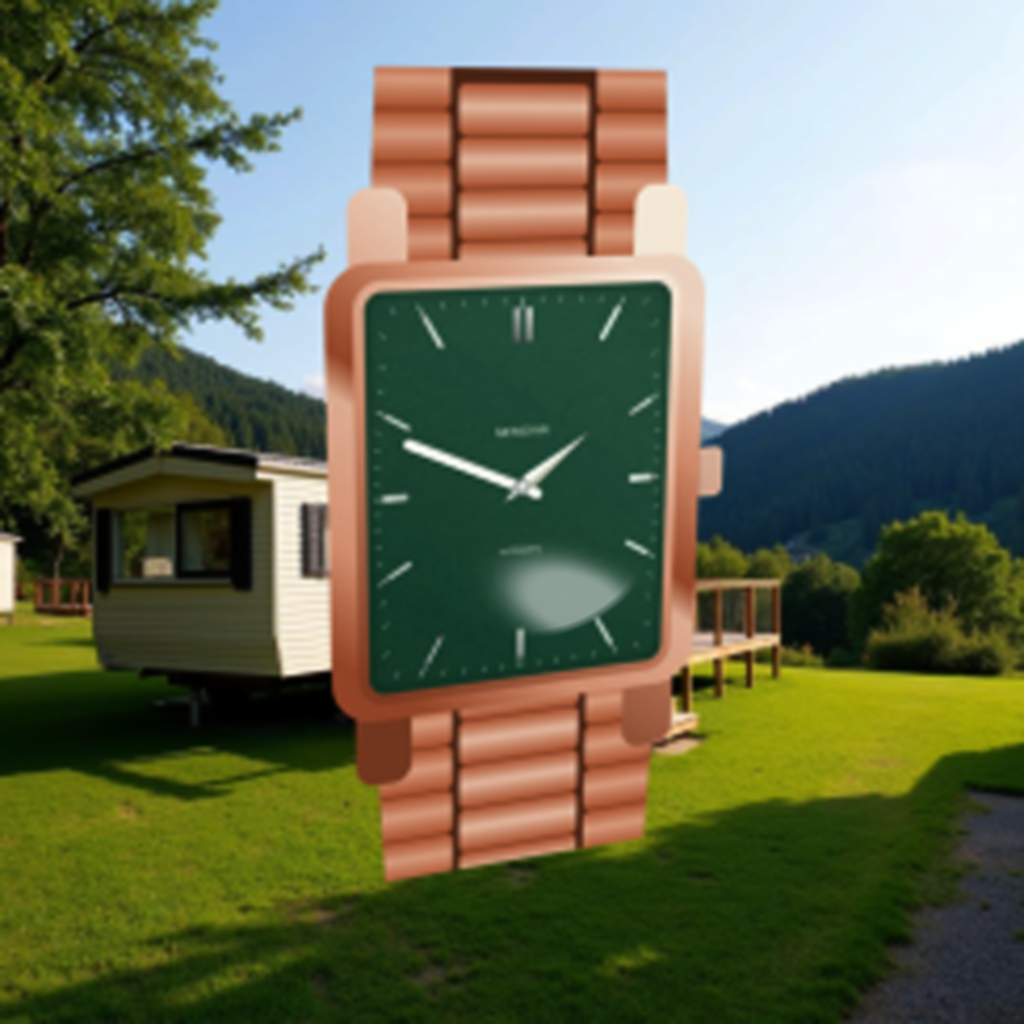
1:49
